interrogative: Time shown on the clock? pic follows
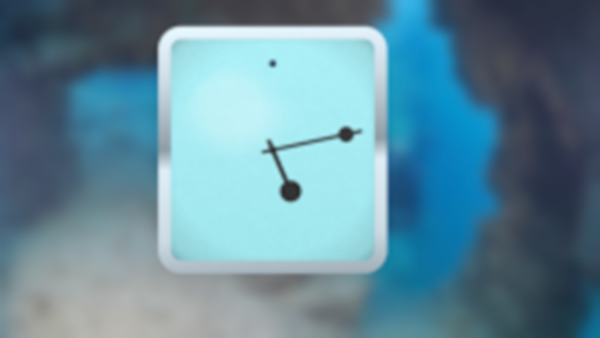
5:13
